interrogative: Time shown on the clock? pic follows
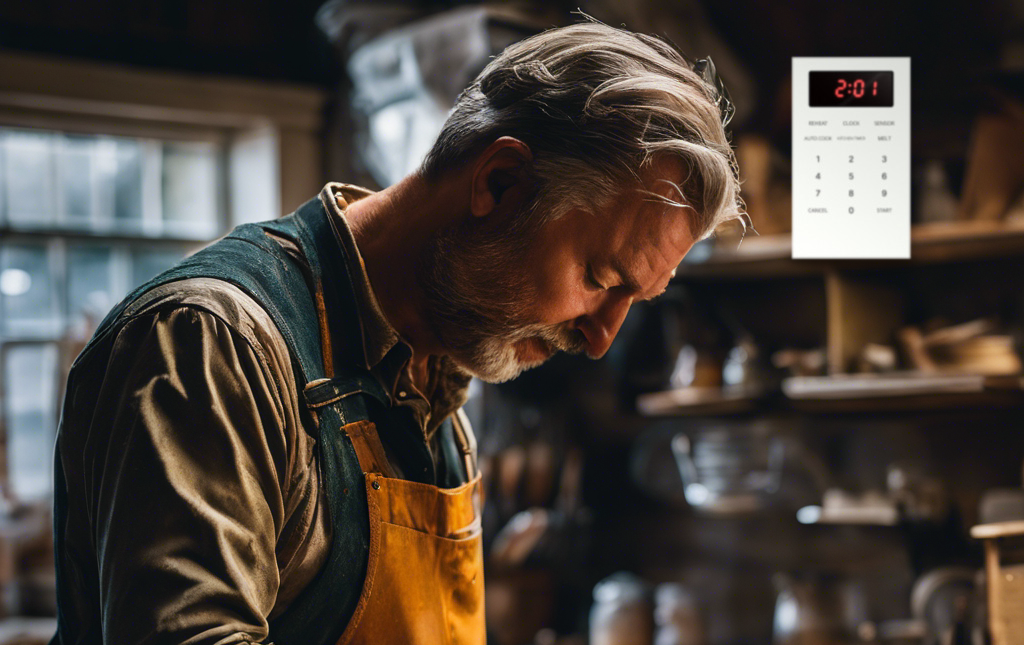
2:01
